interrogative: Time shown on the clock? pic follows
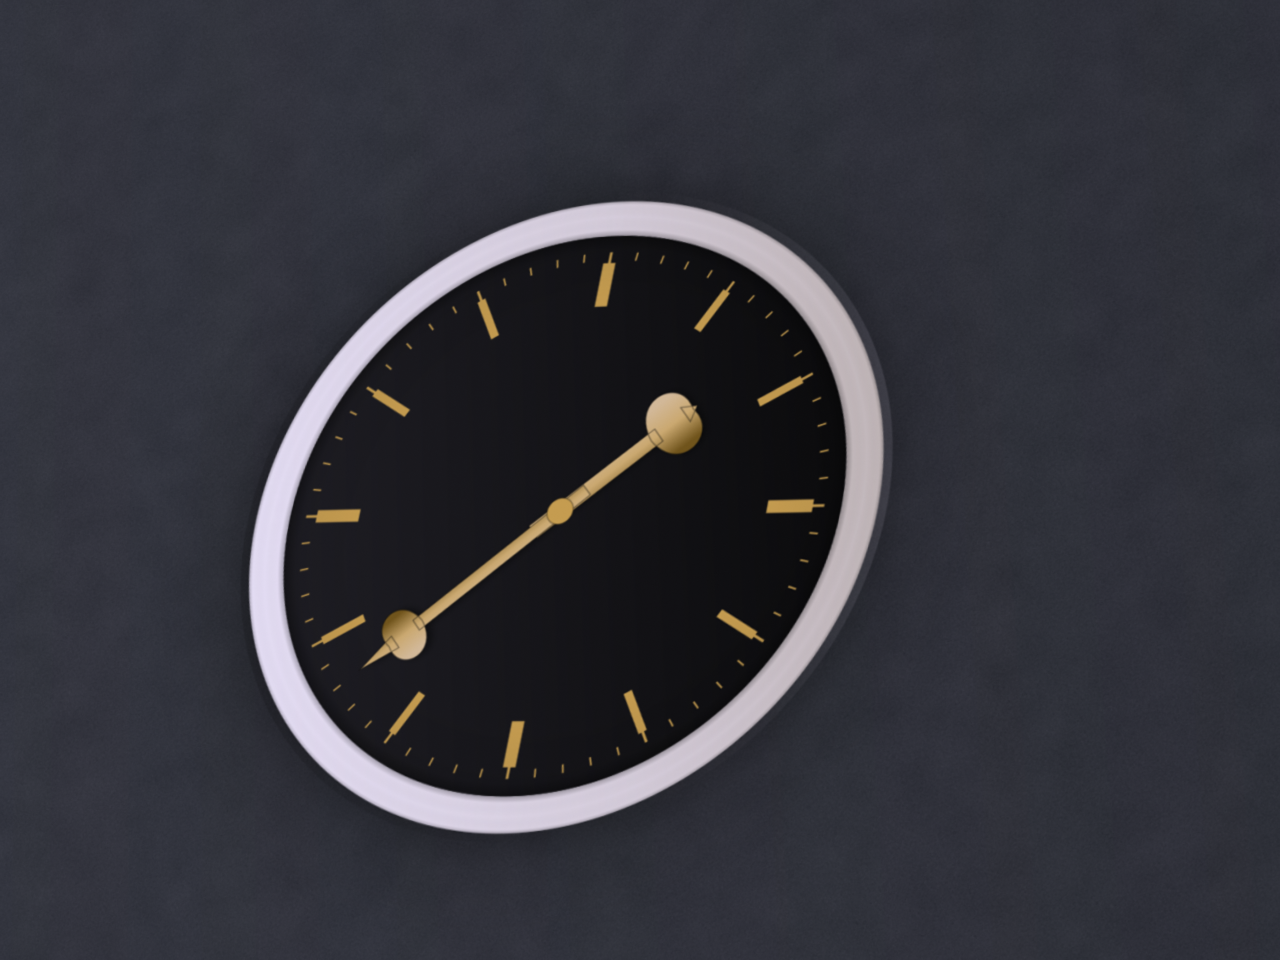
1:38
